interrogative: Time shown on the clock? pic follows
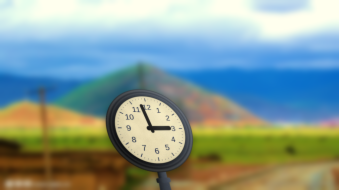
2:58
